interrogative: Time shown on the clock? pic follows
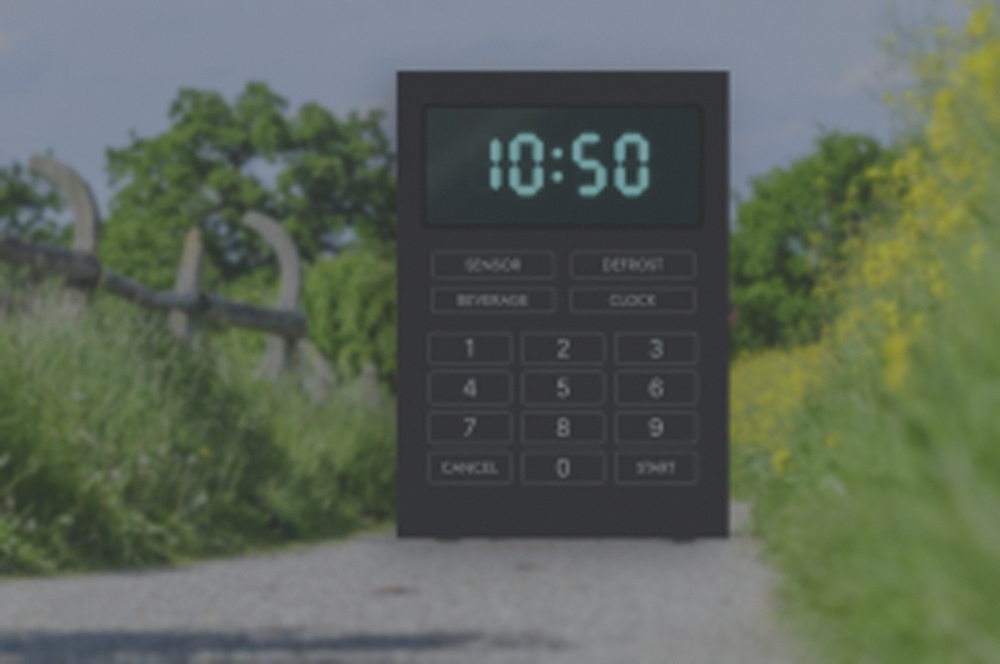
10:50
